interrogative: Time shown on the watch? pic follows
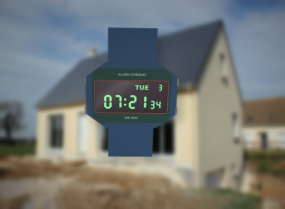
7:21:34
